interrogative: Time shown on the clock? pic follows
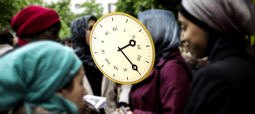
2:25
